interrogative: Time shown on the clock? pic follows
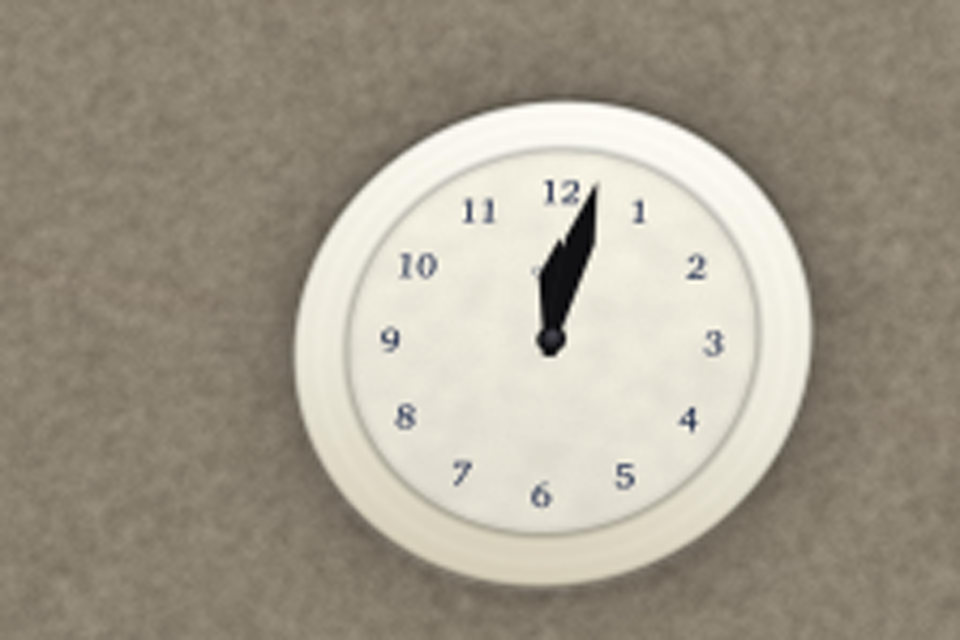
12:02
